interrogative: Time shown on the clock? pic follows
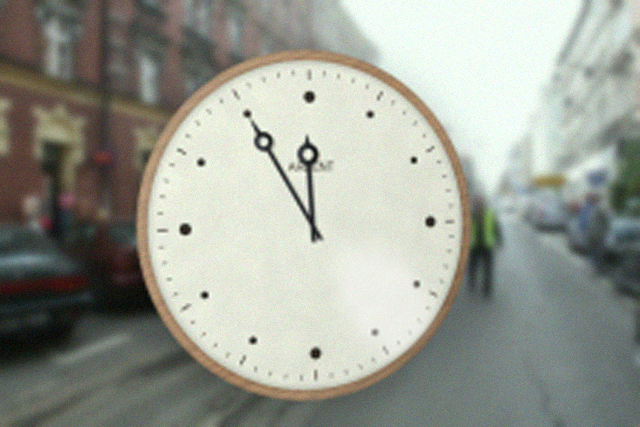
11:55
